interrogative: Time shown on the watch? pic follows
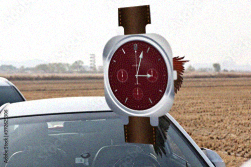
3:03
